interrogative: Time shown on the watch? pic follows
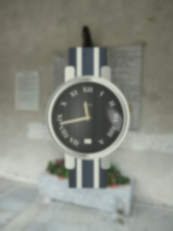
11:43
